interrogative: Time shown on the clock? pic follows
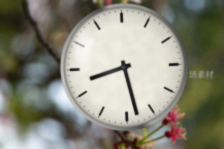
8:28
